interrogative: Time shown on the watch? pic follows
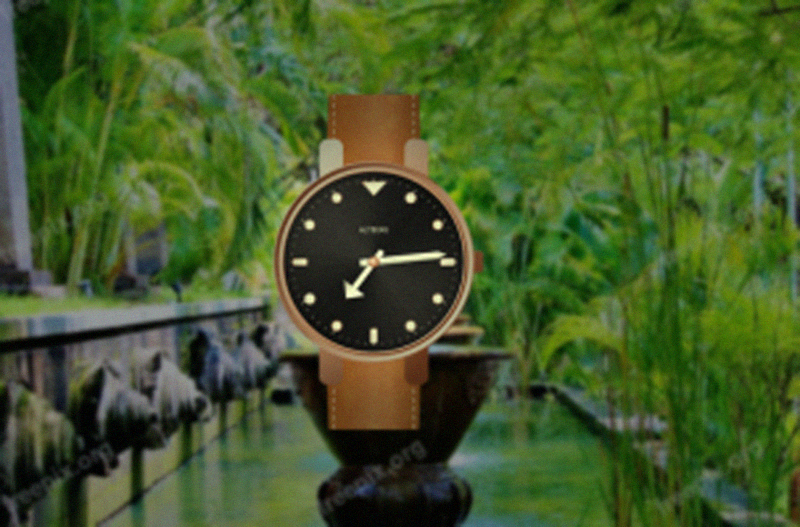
7:14
